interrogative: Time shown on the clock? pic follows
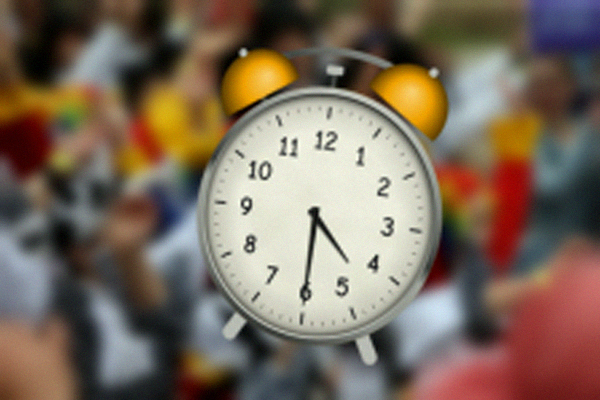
4:30
